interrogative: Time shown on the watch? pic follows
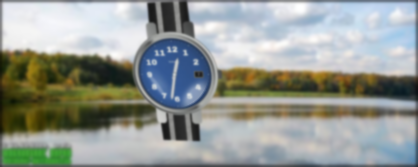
12:32
